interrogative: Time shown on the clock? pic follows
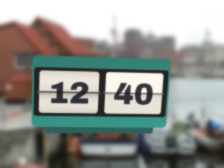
12:40
